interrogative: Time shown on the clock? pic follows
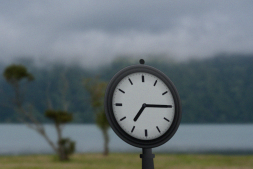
7:15
